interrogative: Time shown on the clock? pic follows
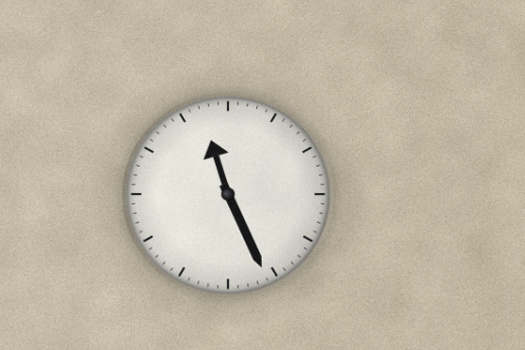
11:26
